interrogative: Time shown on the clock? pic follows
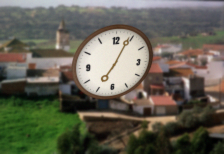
7:04
